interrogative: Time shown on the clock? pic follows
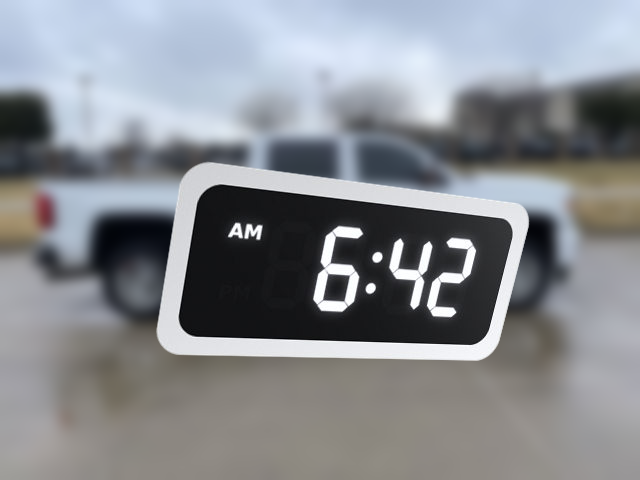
6:42
